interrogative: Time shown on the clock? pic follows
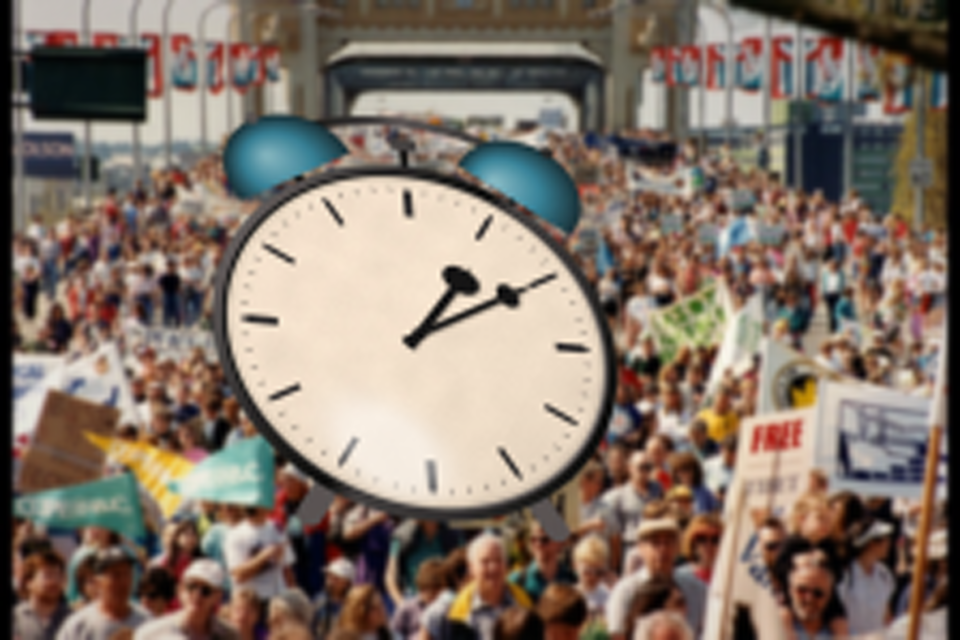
1:10
